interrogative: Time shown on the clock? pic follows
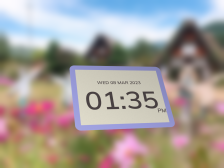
1:35
